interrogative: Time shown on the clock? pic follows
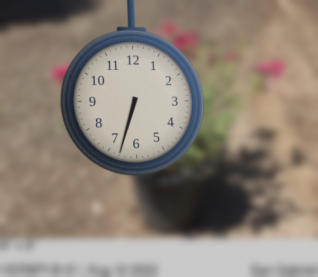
6:33
